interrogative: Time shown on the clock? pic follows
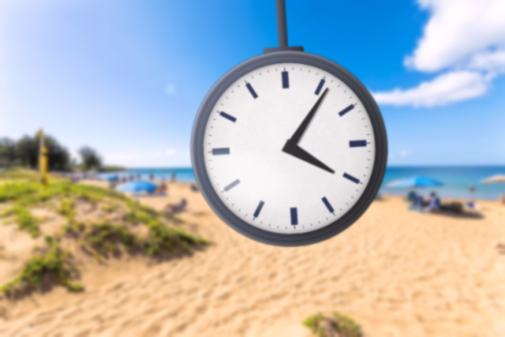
4:06
